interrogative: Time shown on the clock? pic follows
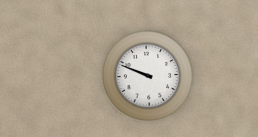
9:49
